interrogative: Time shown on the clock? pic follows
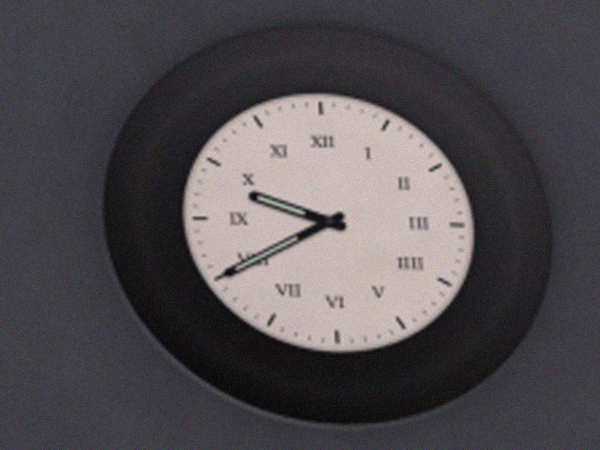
9:40
